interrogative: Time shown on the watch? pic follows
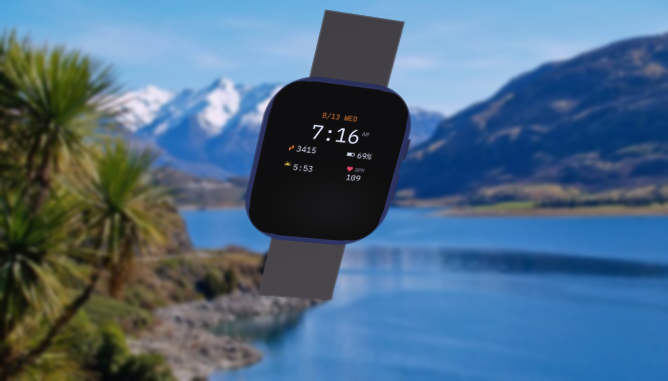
7:16
